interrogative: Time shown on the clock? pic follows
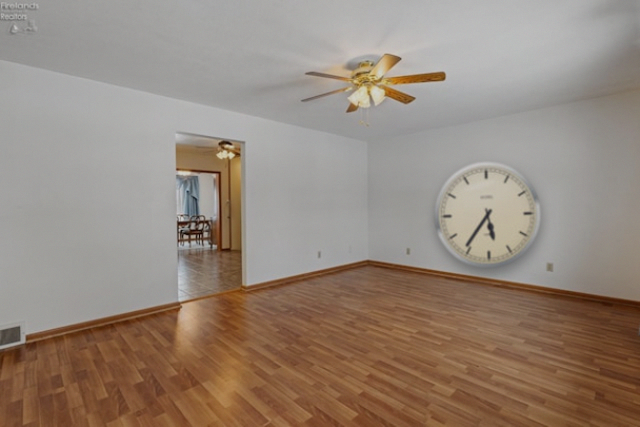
5:36
